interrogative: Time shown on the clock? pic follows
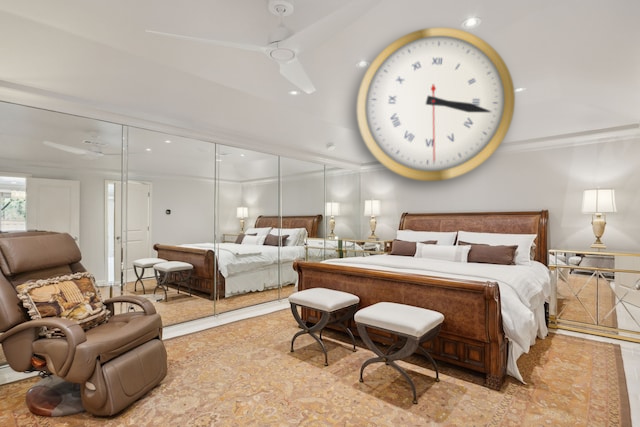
3:16:29
